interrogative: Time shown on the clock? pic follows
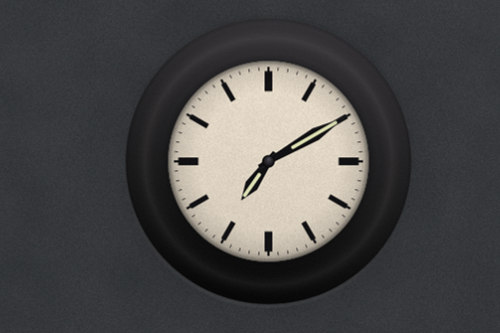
7:10
